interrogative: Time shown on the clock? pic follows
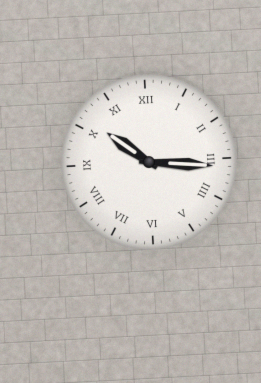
10:16
